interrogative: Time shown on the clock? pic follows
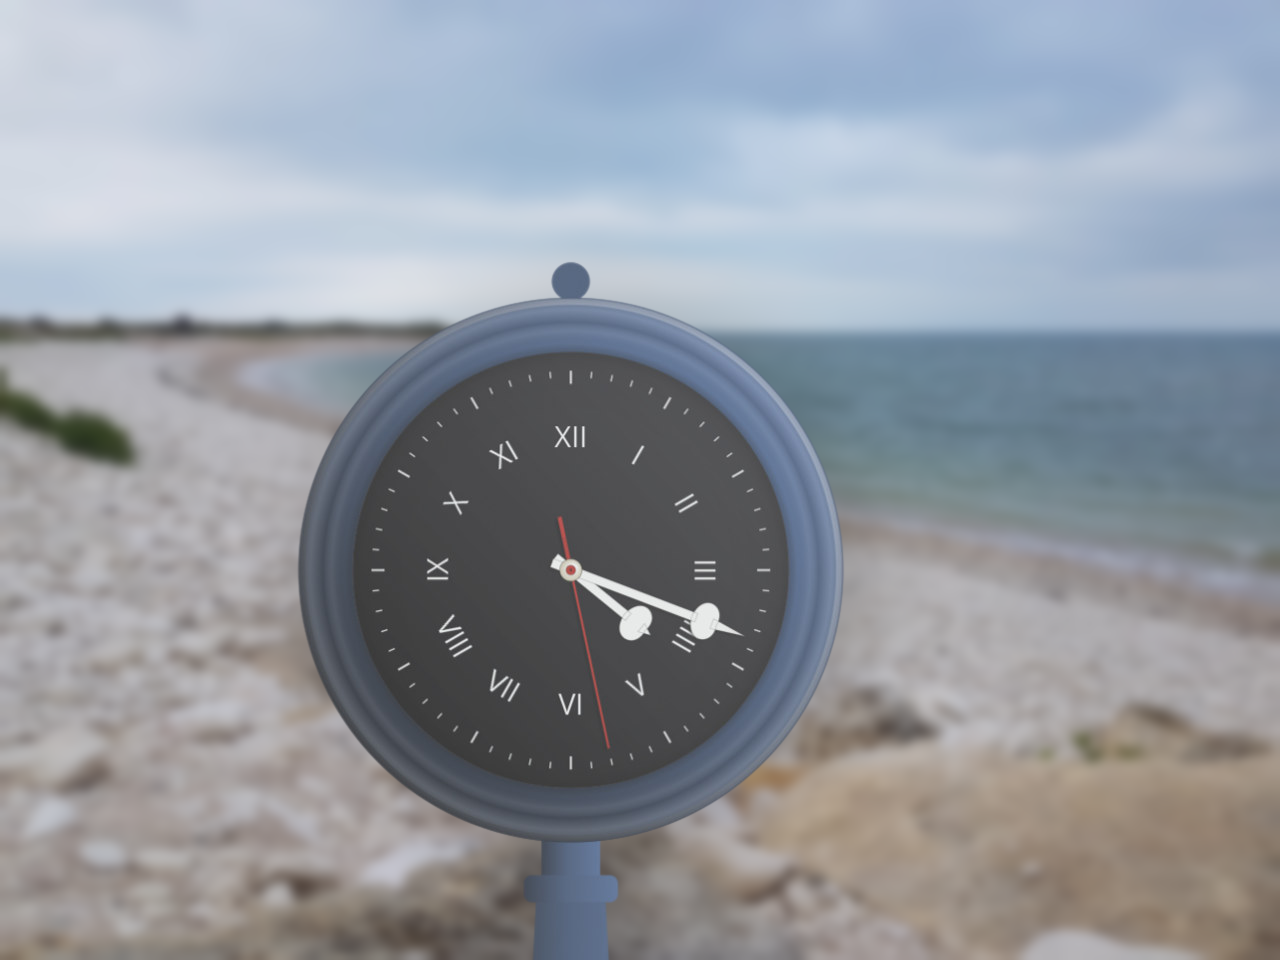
4:18:28
